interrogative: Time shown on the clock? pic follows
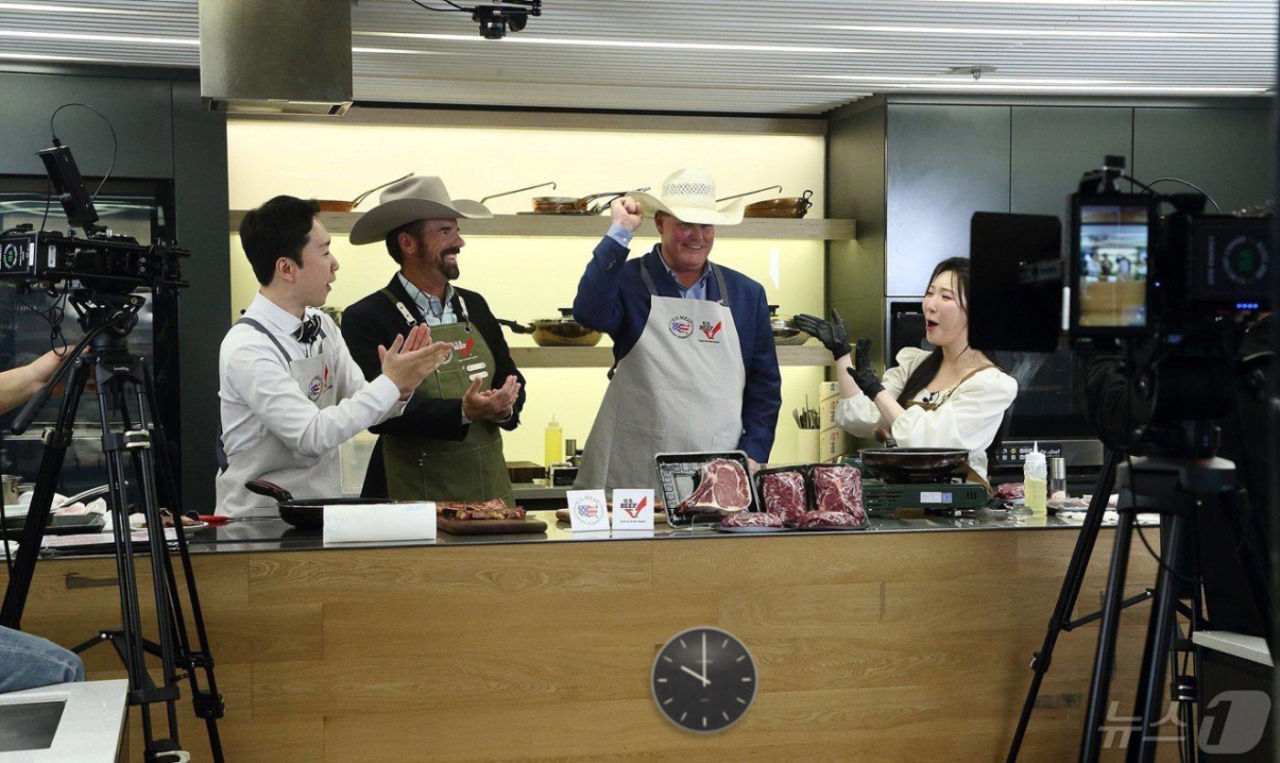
10:00
